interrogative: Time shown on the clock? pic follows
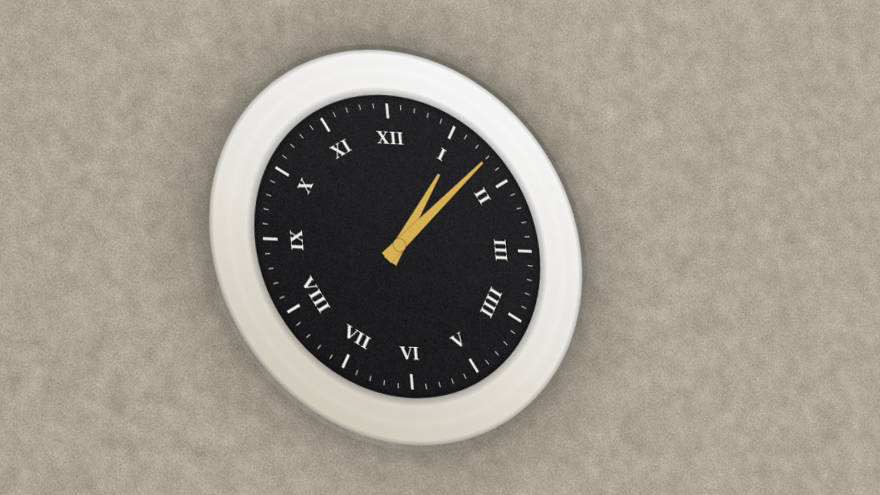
1:08
